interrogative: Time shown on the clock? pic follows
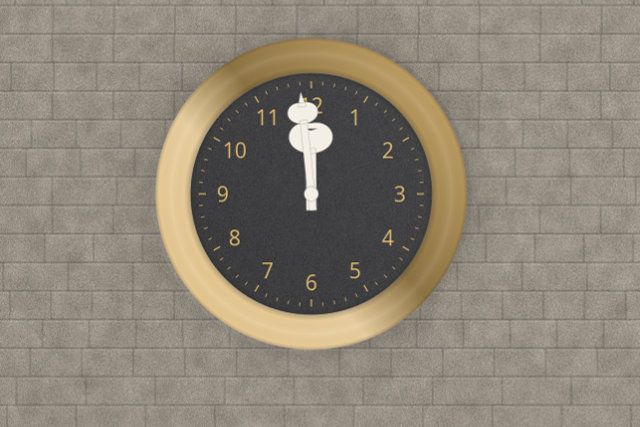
11:59
